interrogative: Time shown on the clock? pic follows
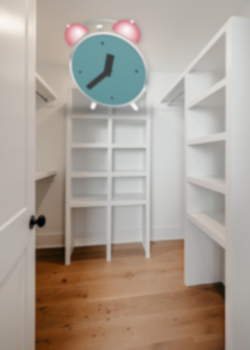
12:39
